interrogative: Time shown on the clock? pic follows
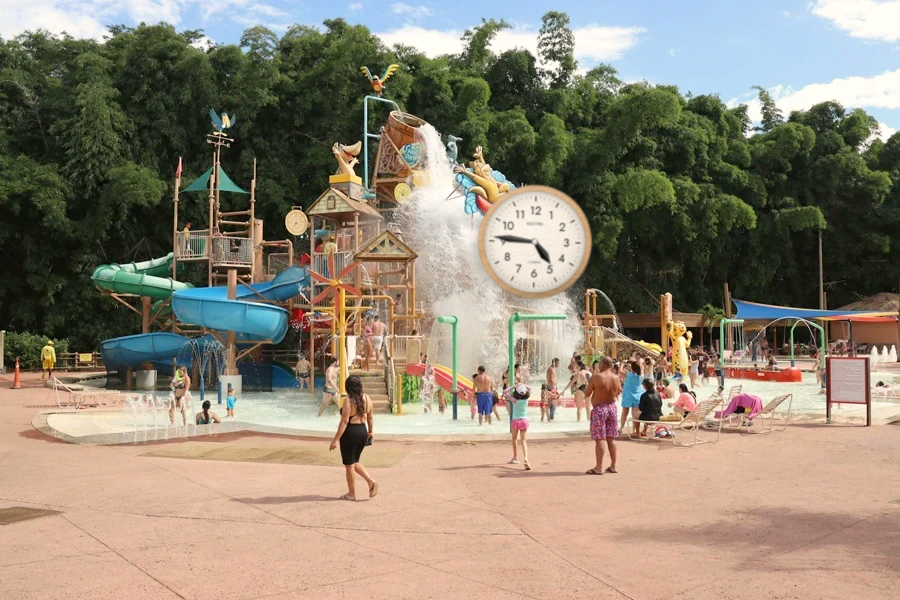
4:46
